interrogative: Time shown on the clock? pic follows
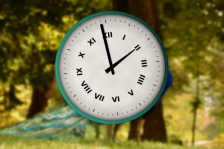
1:59
